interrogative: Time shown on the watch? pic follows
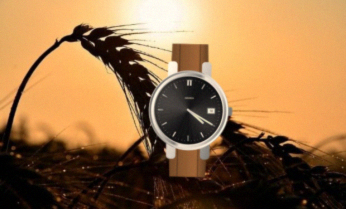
4:20
